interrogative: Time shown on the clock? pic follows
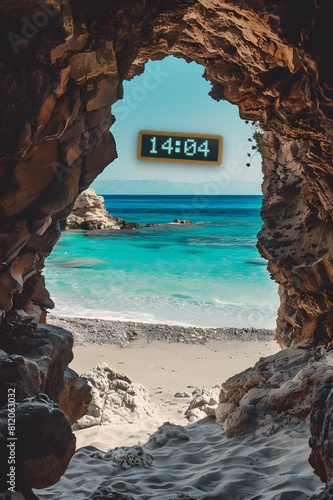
14:04
